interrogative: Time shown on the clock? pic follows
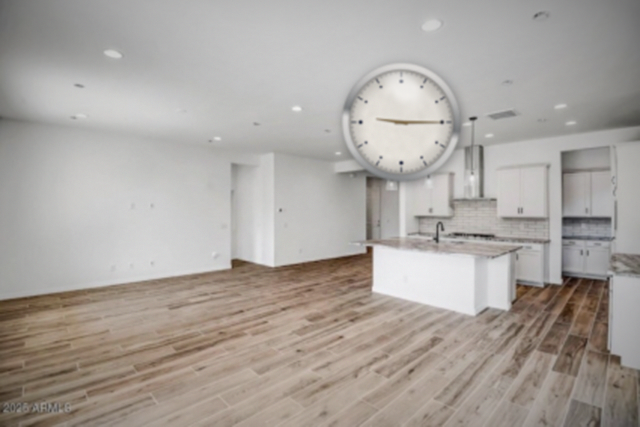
9:15
